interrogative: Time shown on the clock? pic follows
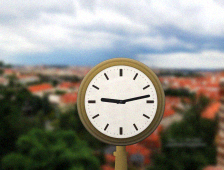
9:13
